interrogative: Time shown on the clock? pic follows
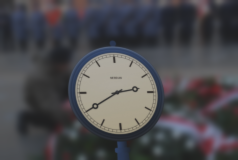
2:40
